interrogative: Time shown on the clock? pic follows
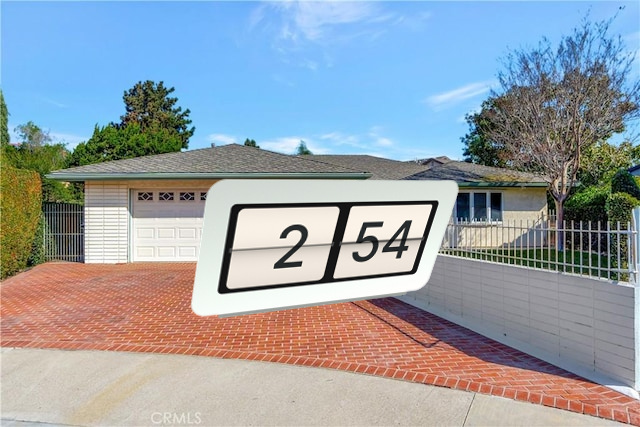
2:54
